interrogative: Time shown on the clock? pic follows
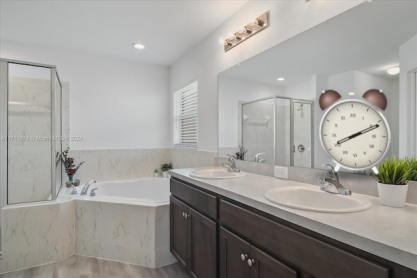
8:11
